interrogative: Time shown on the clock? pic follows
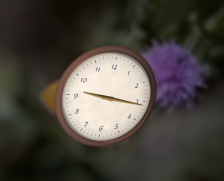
9:16
